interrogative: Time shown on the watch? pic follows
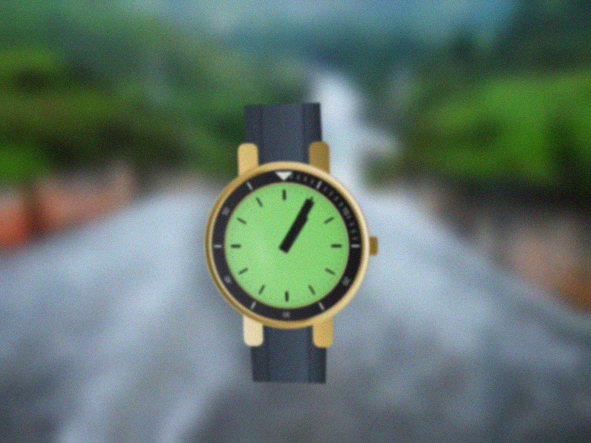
1:05
